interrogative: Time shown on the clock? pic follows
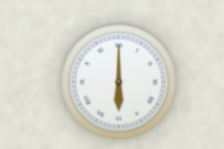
6:00
